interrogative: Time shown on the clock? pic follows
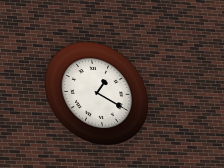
1:20
